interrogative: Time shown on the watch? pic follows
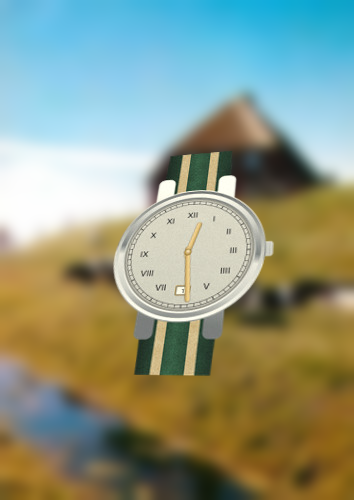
12:29
